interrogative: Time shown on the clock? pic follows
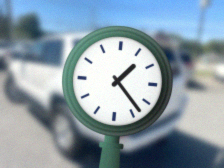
1:23
